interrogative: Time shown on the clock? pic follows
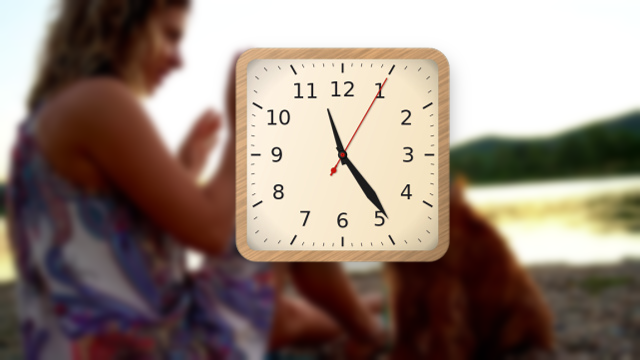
11:24:05
